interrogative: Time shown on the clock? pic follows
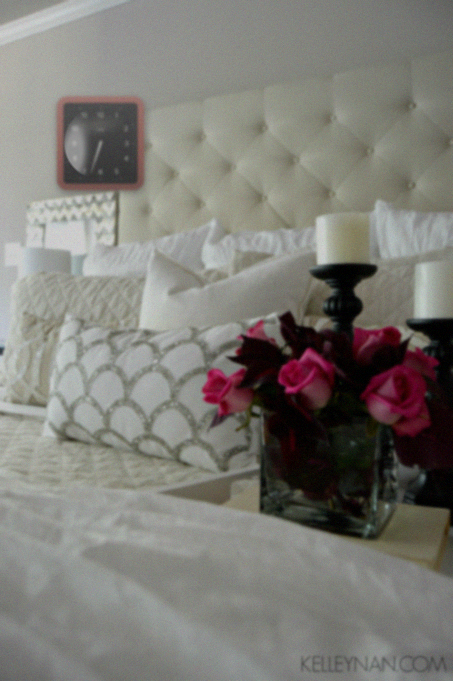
6:33
